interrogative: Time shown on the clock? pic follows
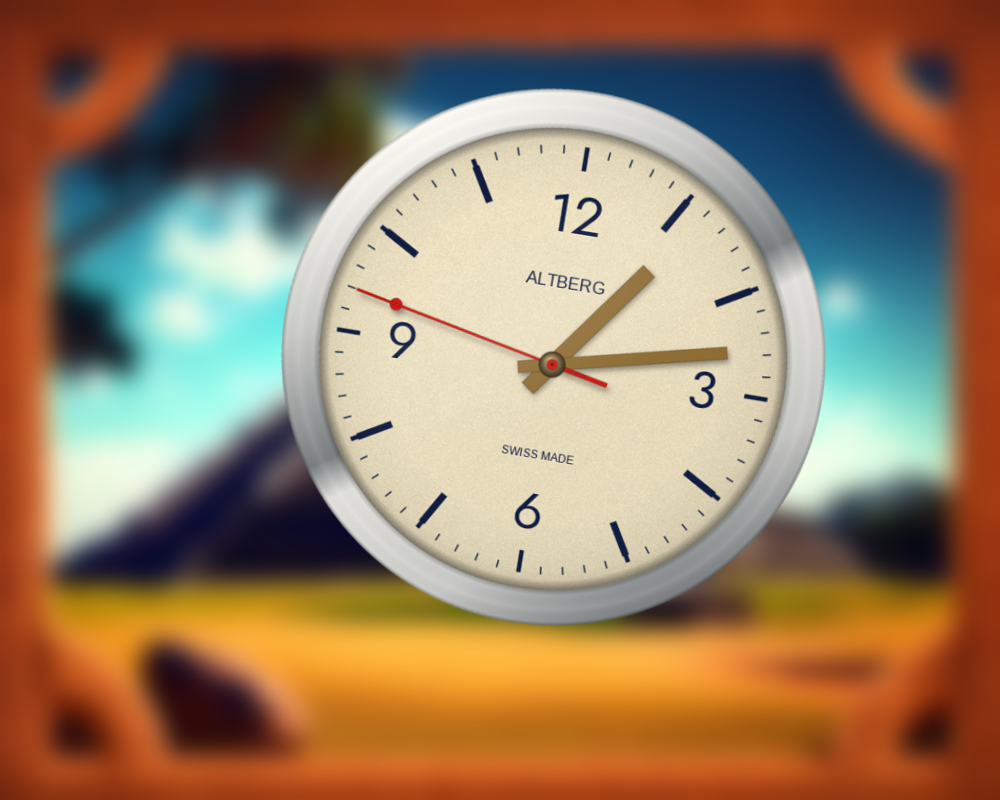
1:12:47
